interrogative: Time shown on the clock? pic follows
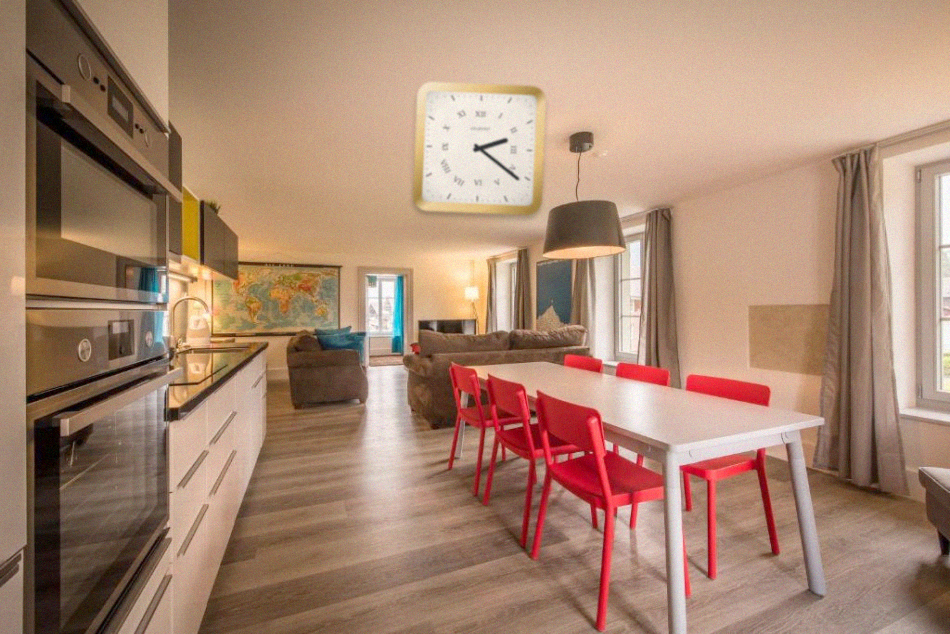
2:21
